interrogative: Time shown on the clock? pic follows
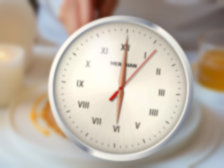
6:00:06
